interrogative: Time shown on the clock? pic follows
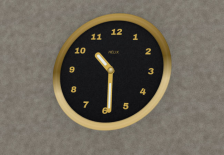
10:29
